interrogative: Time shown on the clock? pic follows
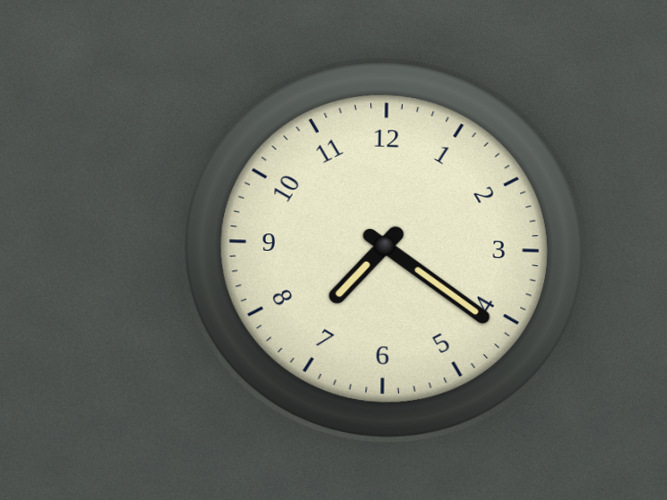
7:21
